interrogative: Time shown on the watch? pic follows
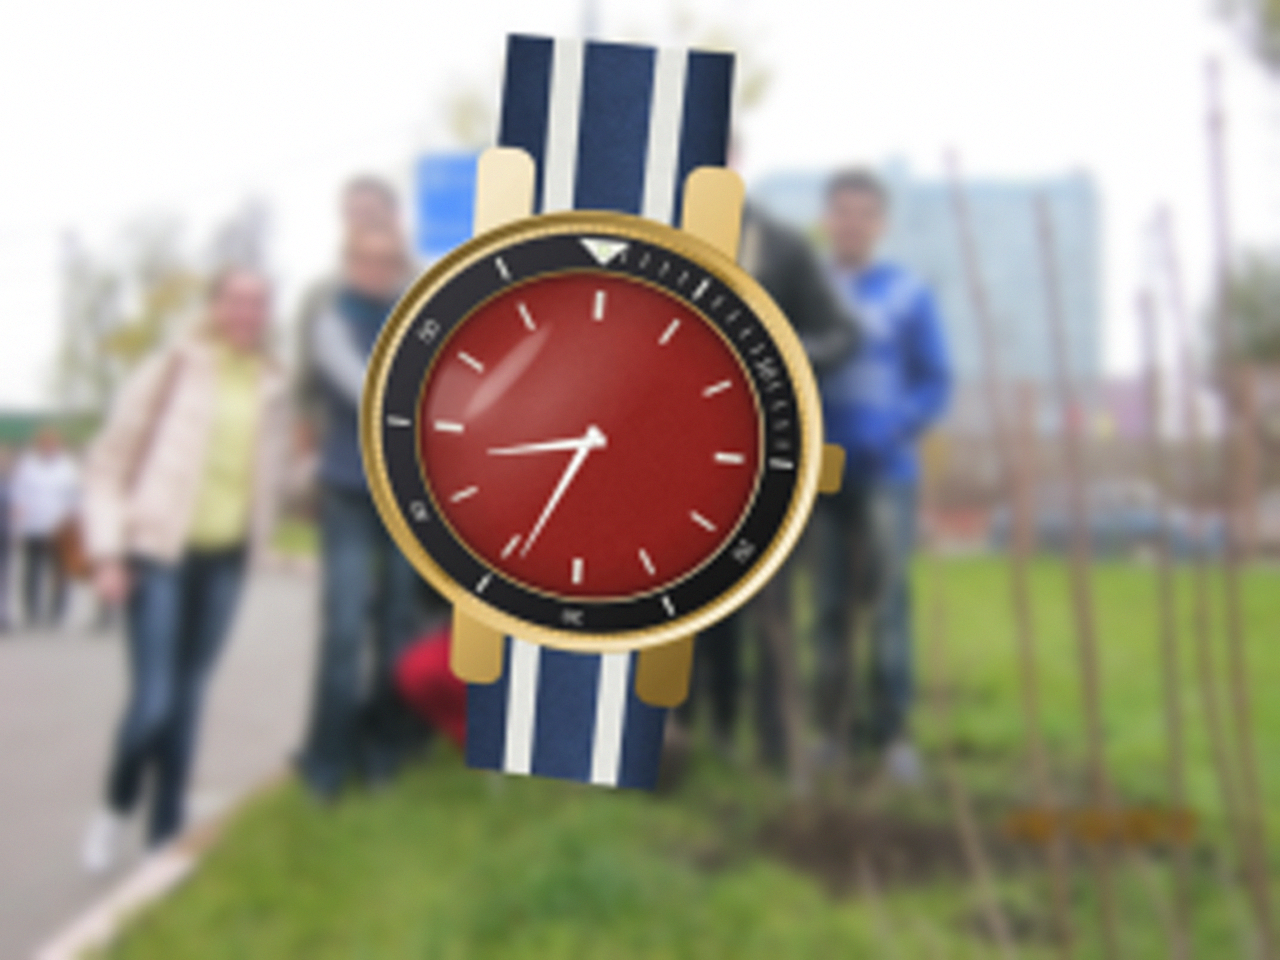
8:34
